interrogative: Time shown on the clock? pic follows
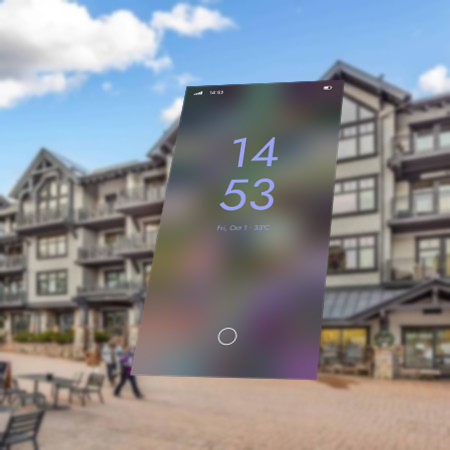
14:53
